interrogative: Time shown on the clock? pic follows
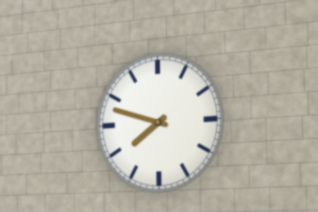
7:48
